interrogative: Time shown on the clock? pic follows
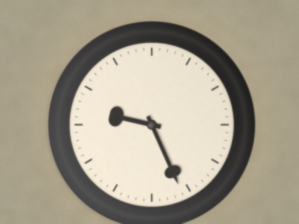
9:26
